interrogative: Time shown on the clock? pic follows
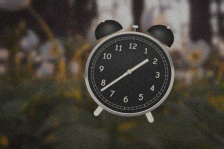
1:38
